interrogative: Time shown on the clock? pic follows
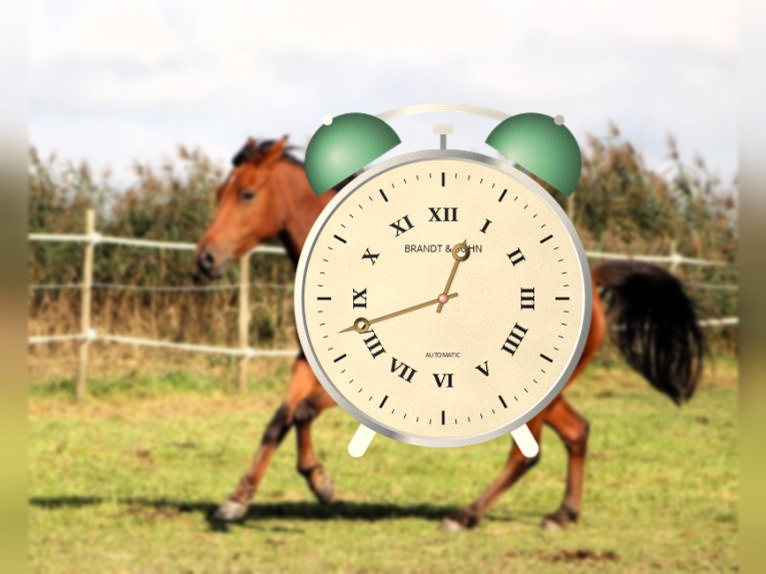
12:42
